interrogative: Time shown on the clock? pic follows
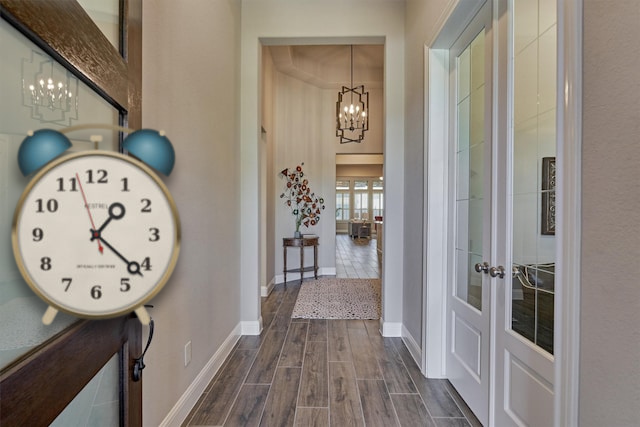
1:21:57
